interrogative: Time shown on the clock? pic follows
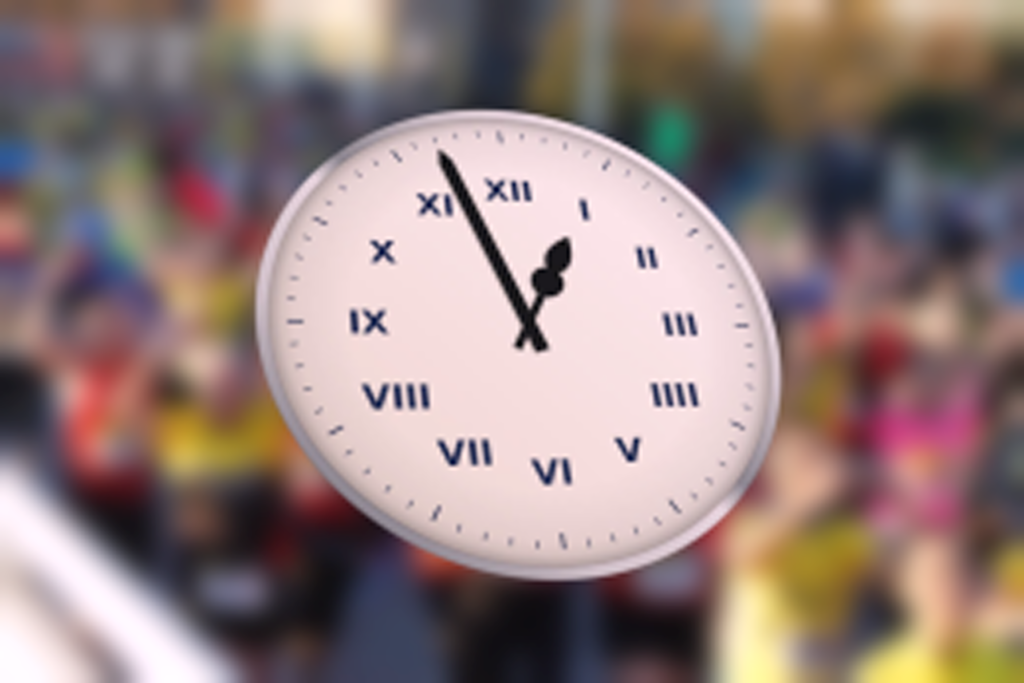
12:57
